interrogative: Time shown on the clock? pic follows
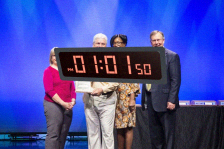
1:01:50
